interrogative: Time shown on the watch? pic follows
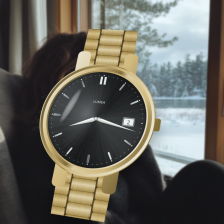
8:17
